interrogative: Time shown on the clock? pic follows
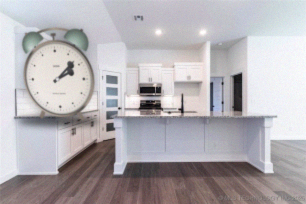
2:08
